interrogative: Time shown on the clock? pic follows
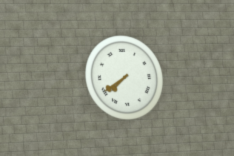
7:40
